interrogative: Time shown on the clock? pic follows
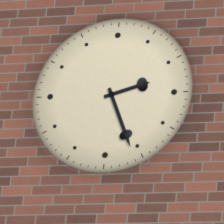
2:26
